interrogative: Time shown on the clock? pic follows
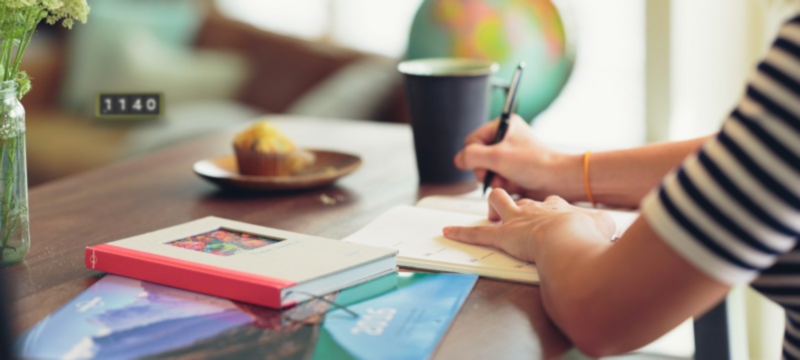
11:40
